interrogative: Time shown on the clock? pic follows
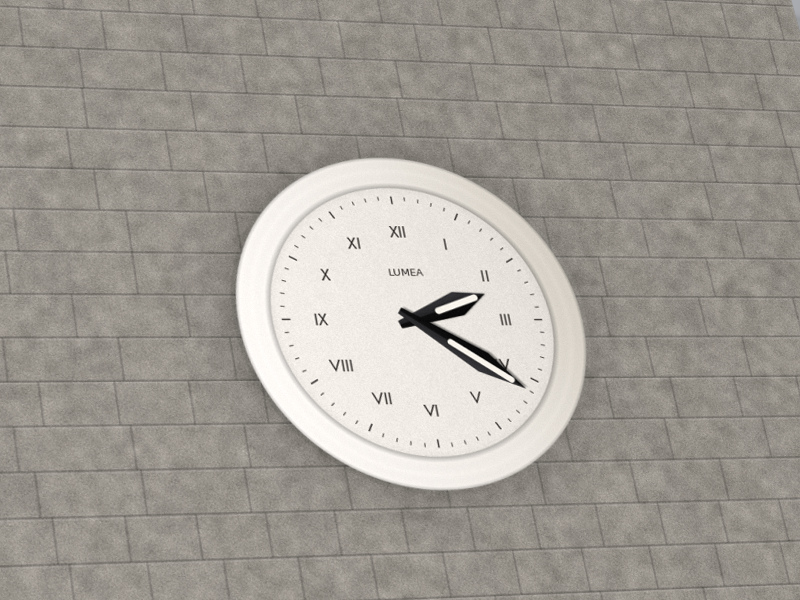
2:21
